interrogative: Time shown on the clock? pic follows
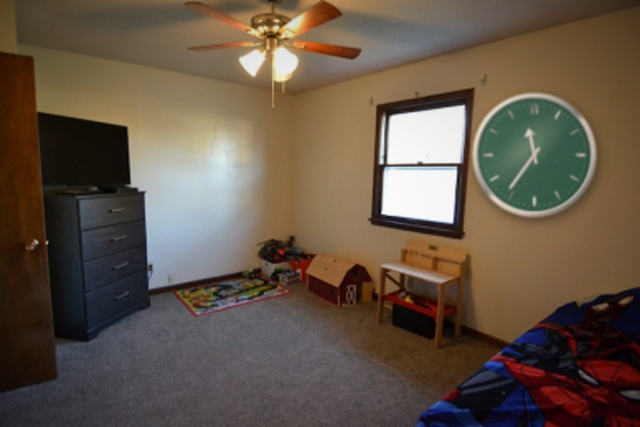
11:36
